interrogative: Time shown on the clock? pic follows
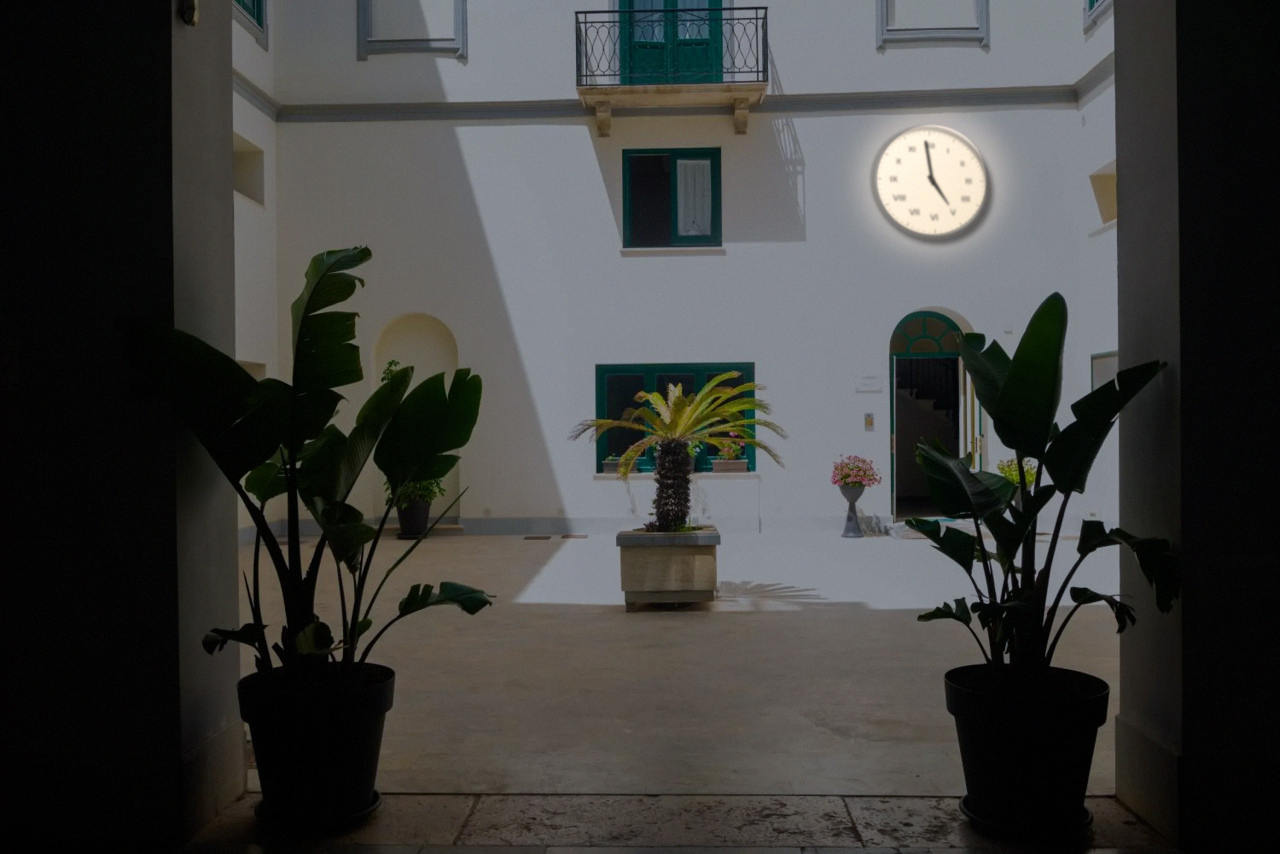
4:59
